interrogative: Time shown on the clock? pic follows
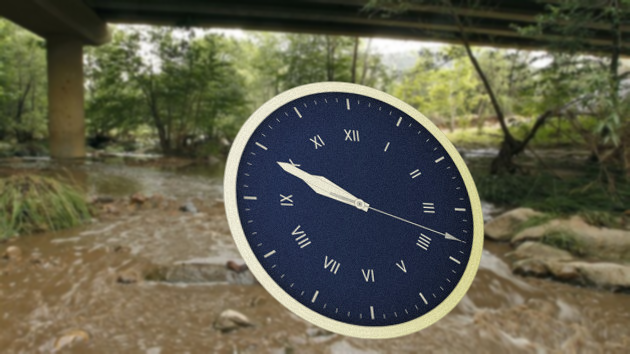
9:49:18
